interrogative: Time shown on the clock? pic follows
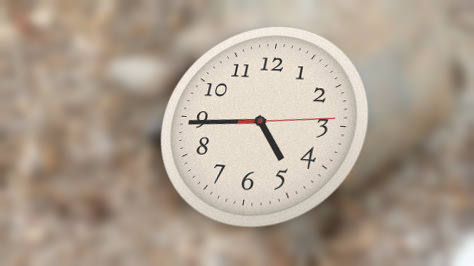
4:44:14
